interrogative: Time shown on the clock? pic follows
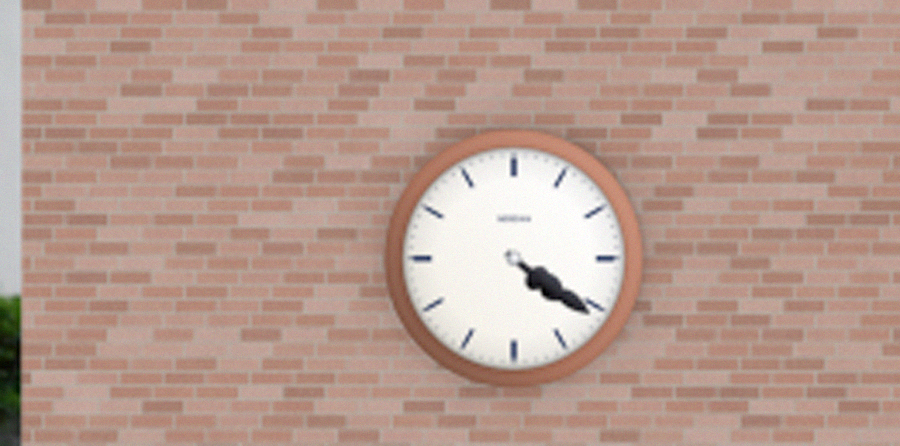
4:21
